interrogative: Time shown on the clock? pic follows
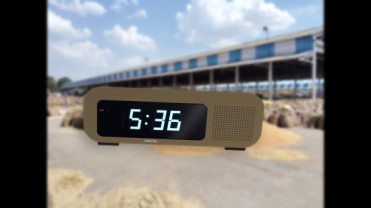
5:36
